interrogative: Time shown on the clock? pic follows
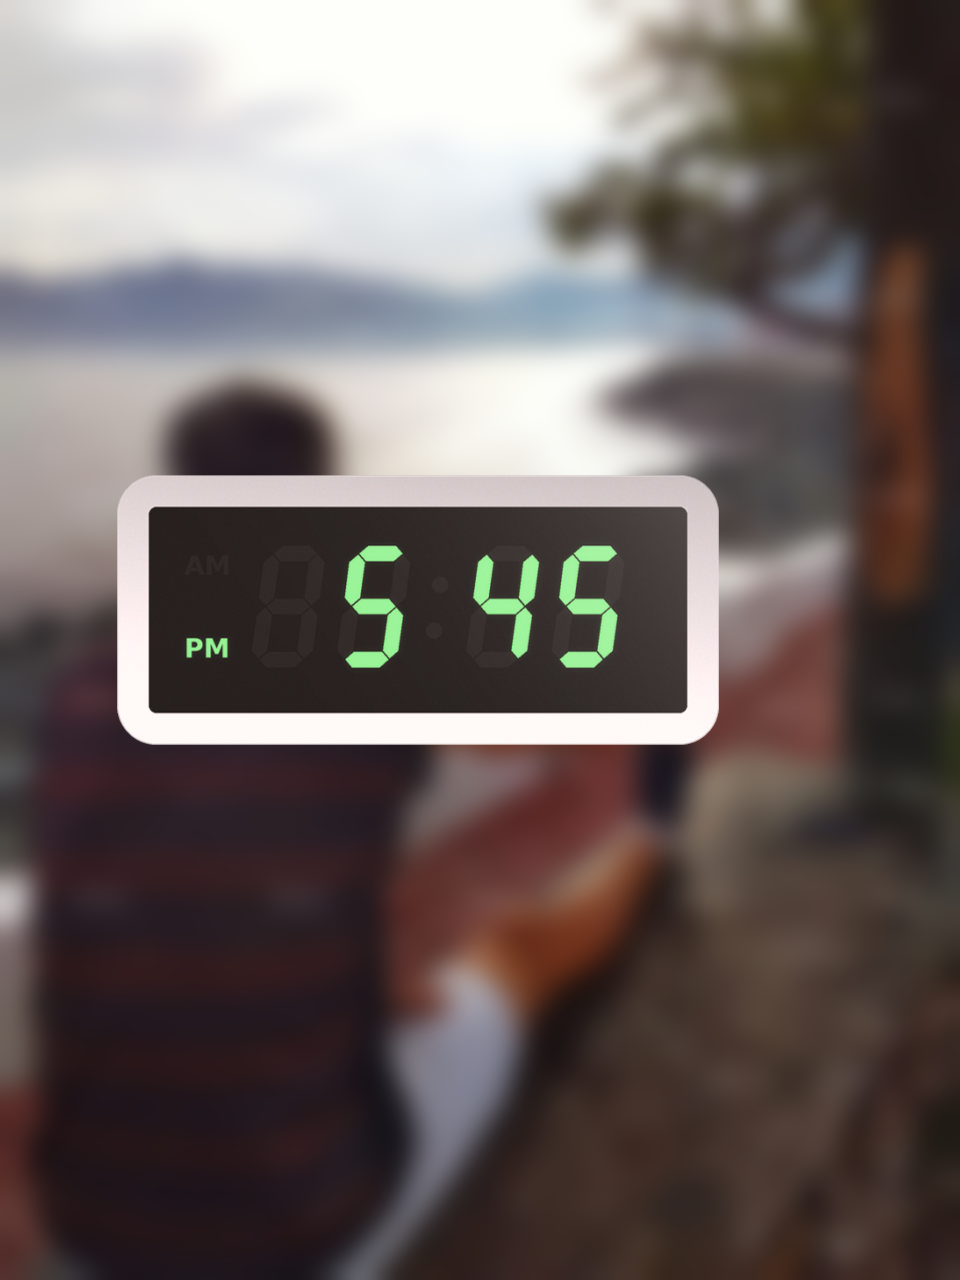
5:45
